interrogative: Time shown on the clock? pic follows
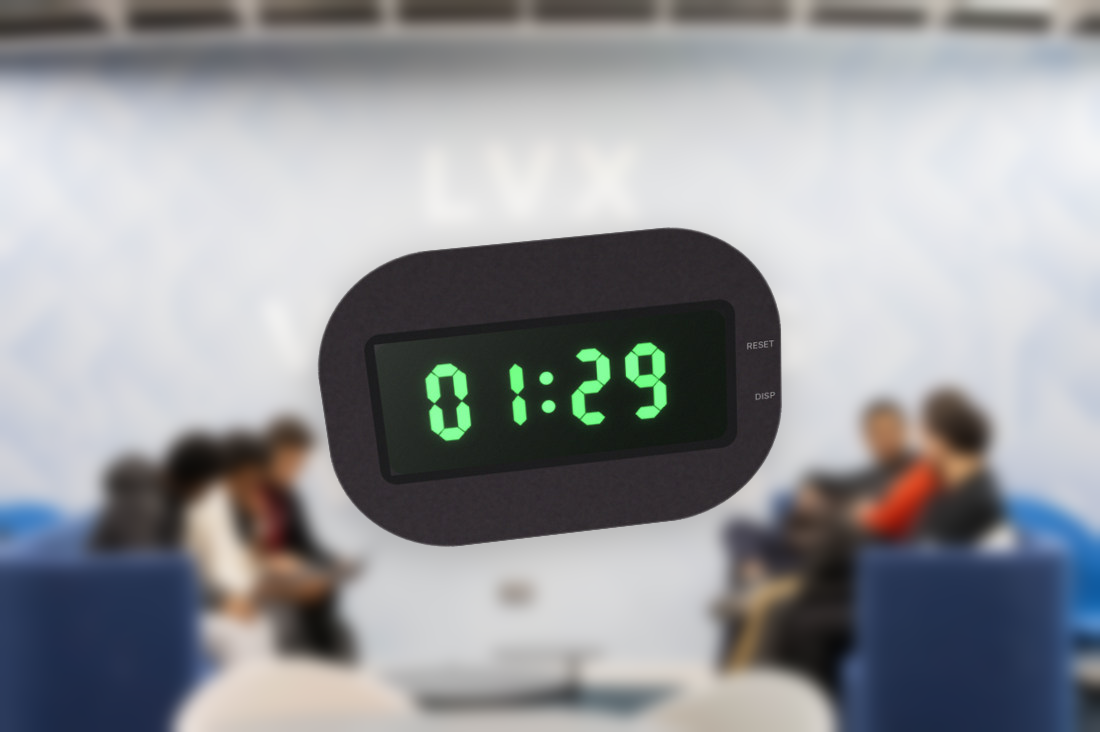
1:29
